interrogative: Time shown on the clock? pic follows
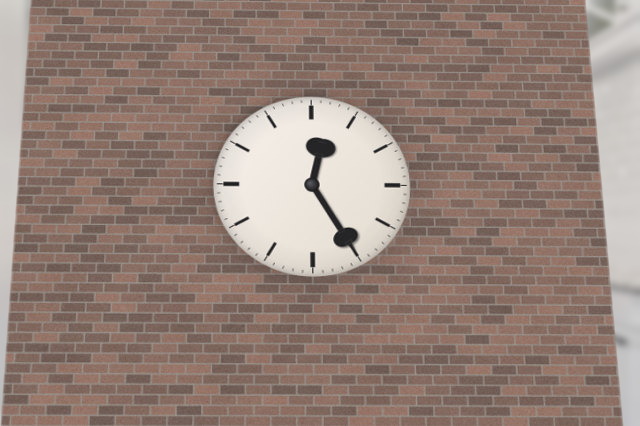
12:25
